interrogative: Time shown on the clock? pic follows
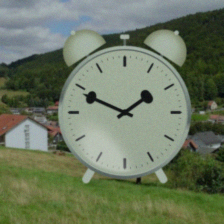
1:49
